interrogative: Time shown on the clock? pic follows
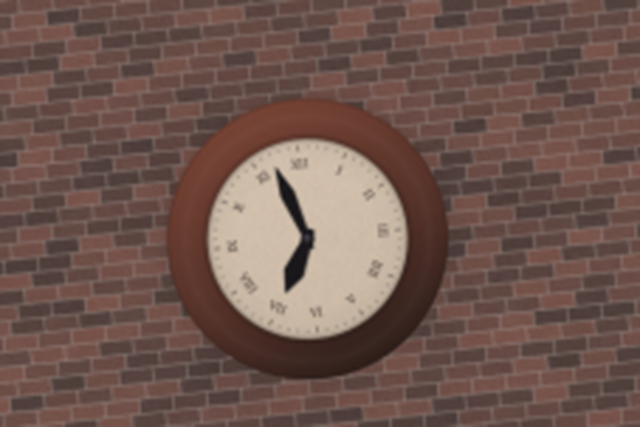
6:57
